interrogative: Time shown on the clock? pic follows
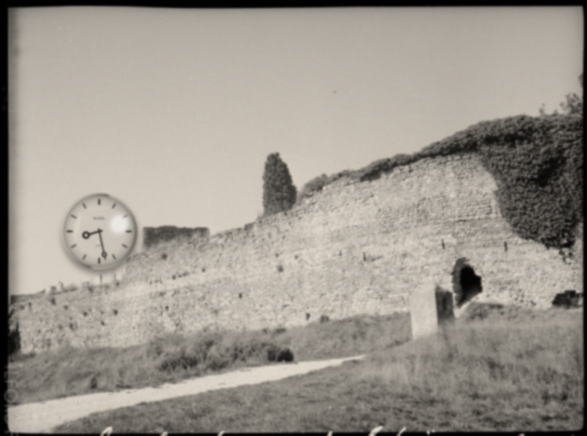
8:28
